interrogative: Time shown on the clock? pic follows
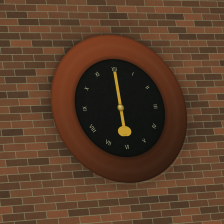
6:00
